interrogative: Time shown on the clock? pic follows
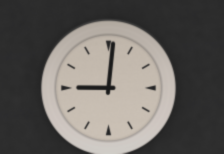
9:01
